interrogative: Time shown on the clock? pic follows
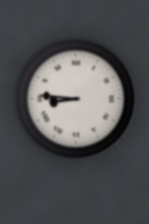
8:46
